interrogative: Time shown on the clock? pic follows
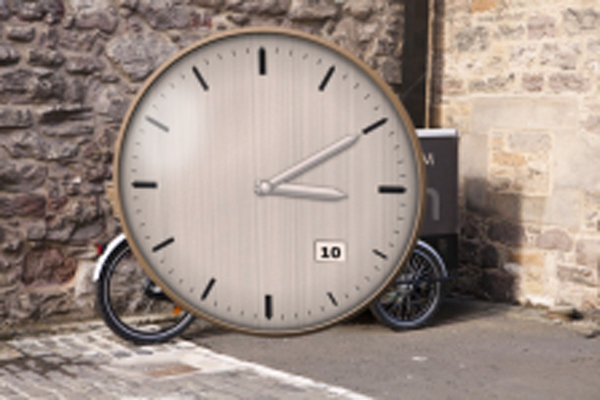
3:10
